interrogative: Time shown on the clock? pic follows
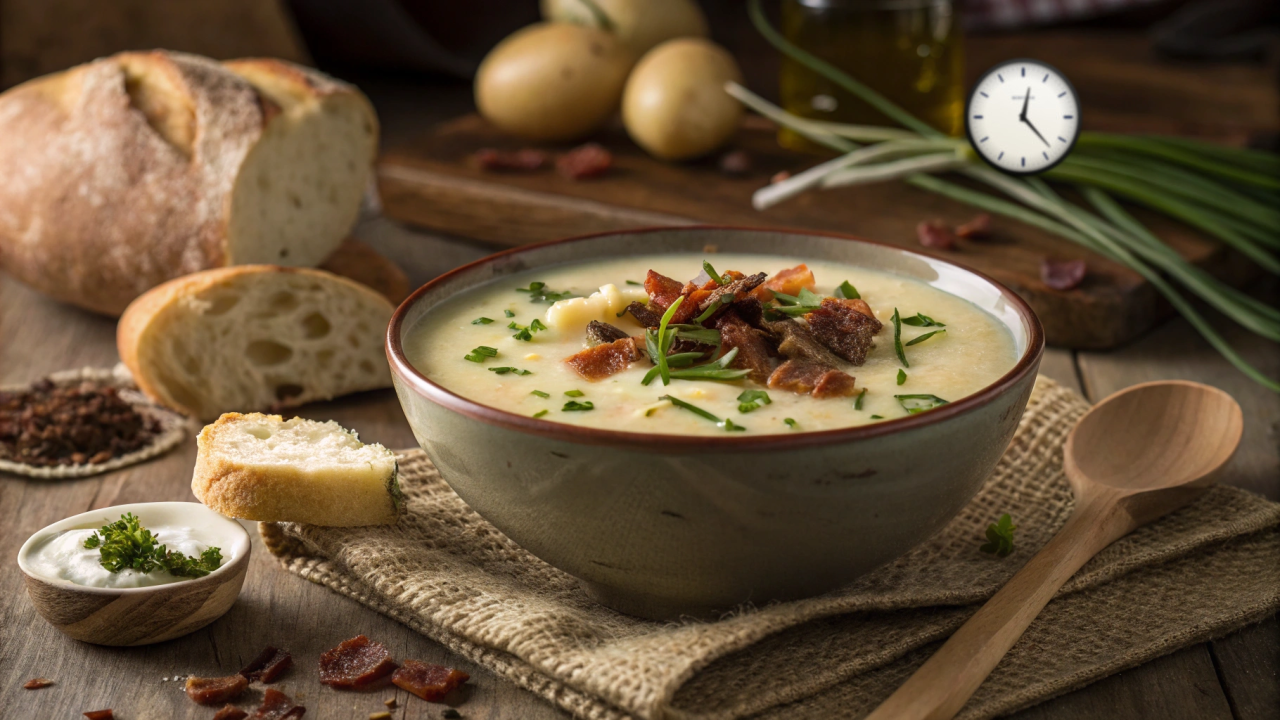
12:23
